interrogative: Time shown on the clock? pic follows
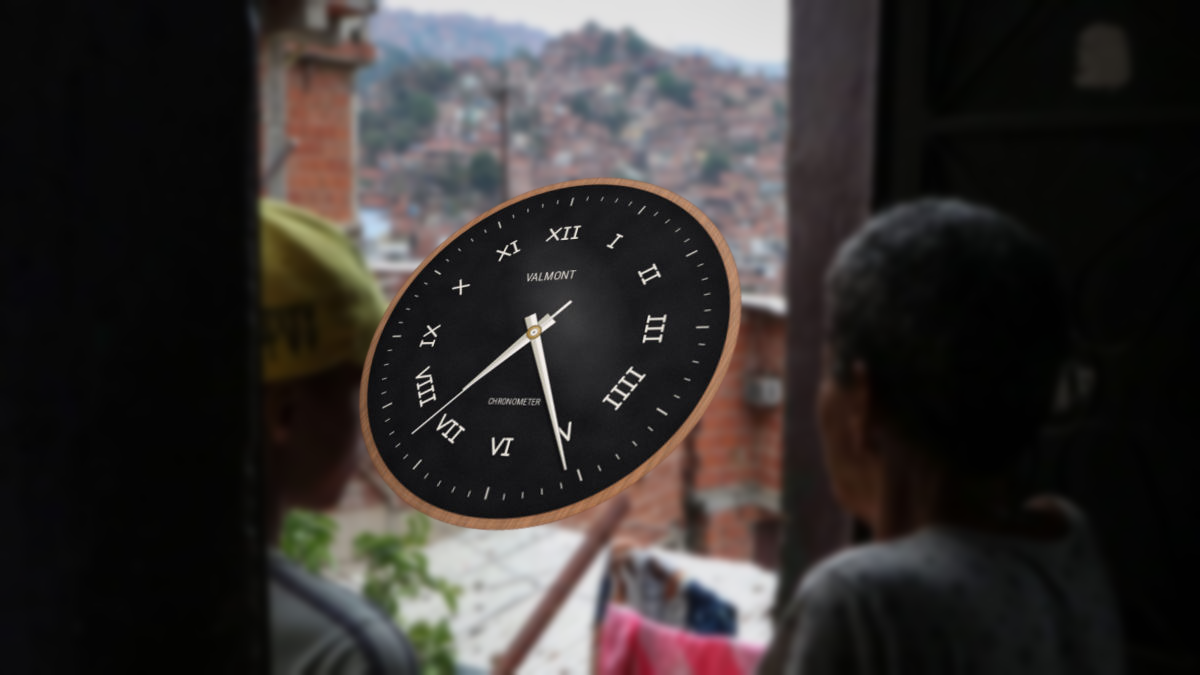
7:25:37
